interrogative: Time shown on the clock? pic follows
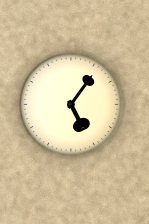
5:06
